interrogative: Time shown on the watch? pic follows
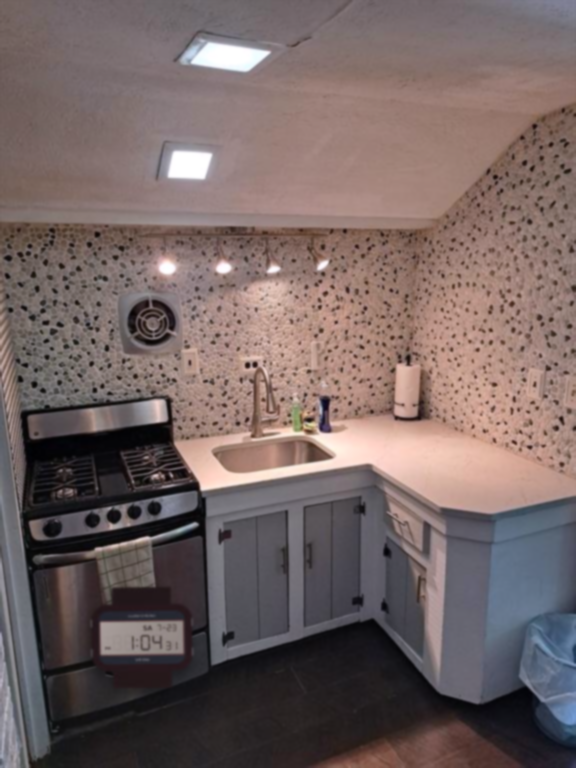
1:04
